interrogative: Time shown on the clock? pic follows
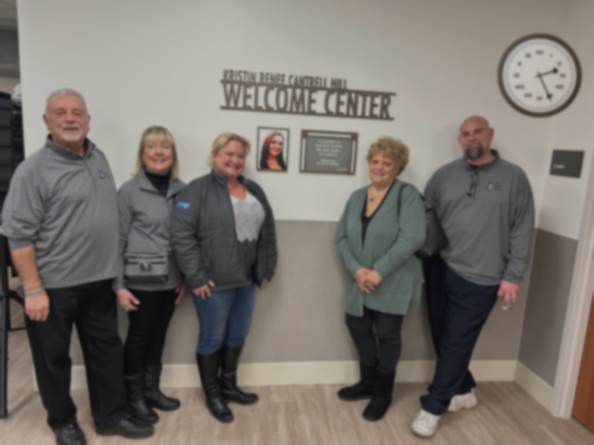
2:26
